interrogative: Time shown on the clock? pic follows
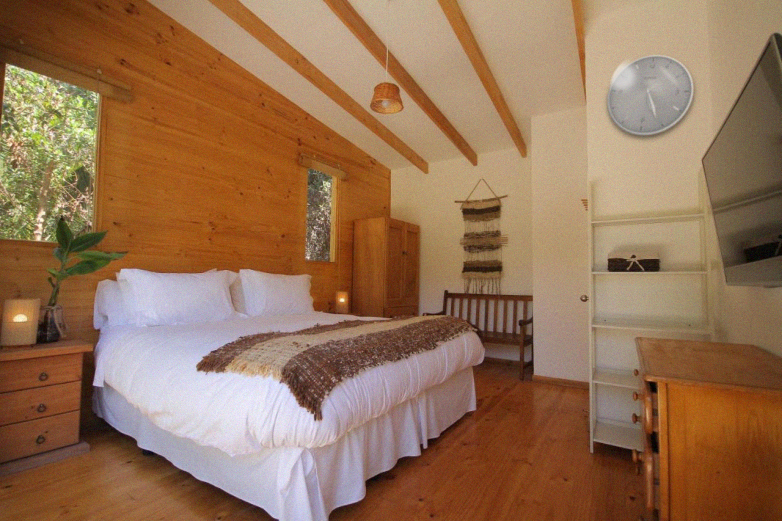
5:26
